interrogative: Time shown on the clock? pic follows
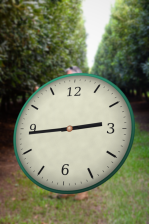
2:44
